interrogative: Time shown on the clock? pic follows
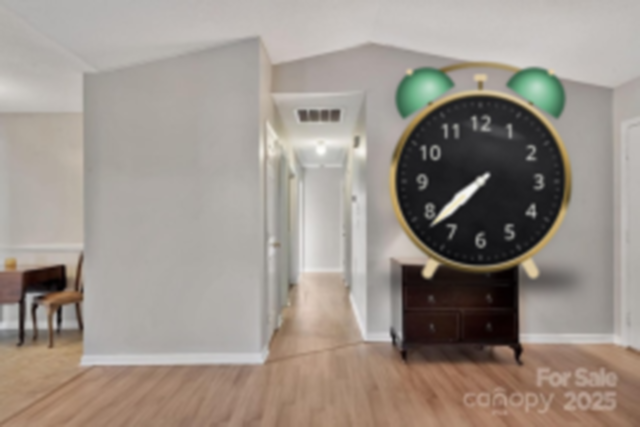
7:38
